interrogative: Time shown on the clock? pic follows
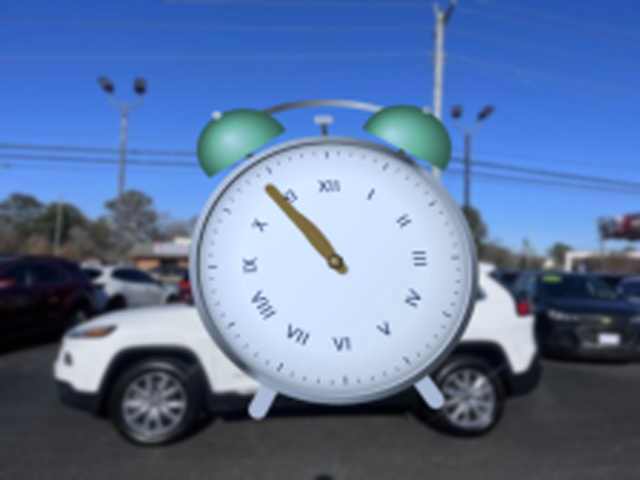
10:54
